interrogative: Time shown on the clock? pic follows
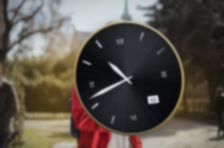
10:42
